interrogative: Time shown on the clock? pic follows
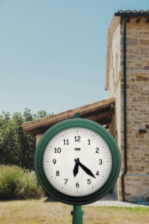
6:22
